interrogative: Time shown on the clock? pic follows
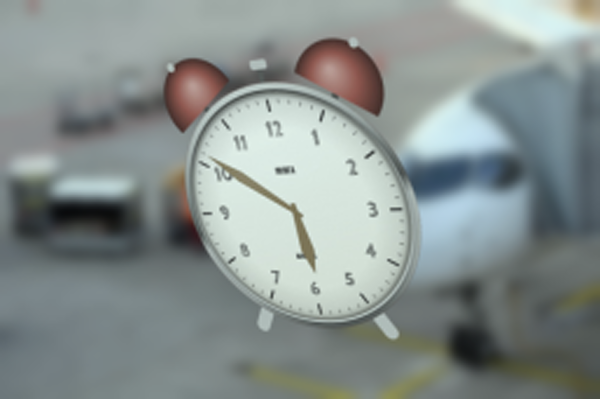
5:51
